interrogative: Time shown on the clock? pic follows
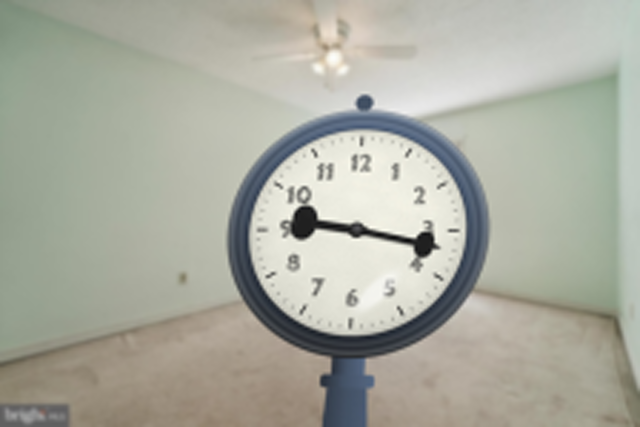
9:17
